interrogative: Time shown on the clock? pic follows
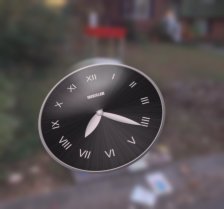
7:21
